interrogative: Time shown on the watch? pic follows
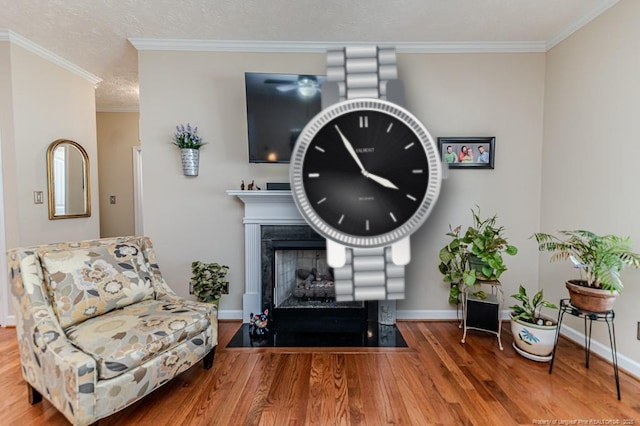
3:55
